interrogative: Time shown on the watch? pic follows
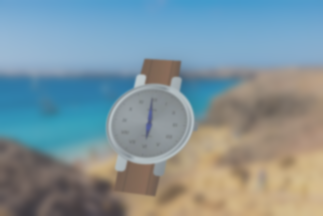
5:59
